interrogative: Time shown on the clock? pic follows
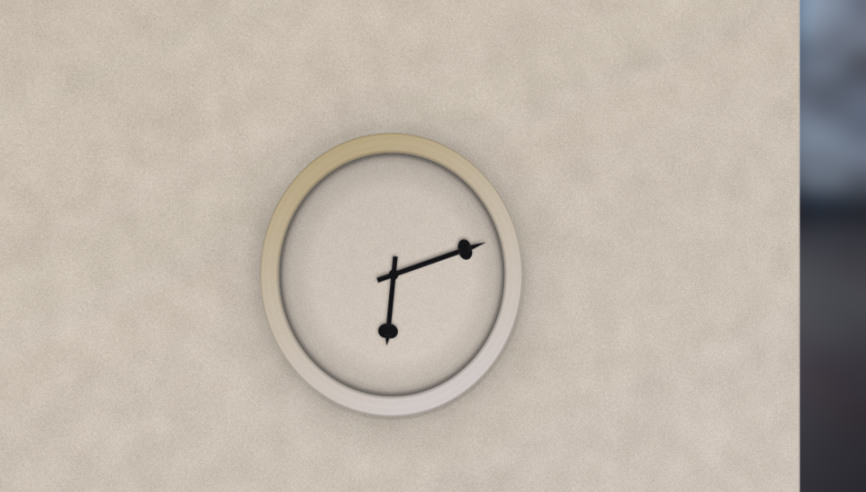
6:12
